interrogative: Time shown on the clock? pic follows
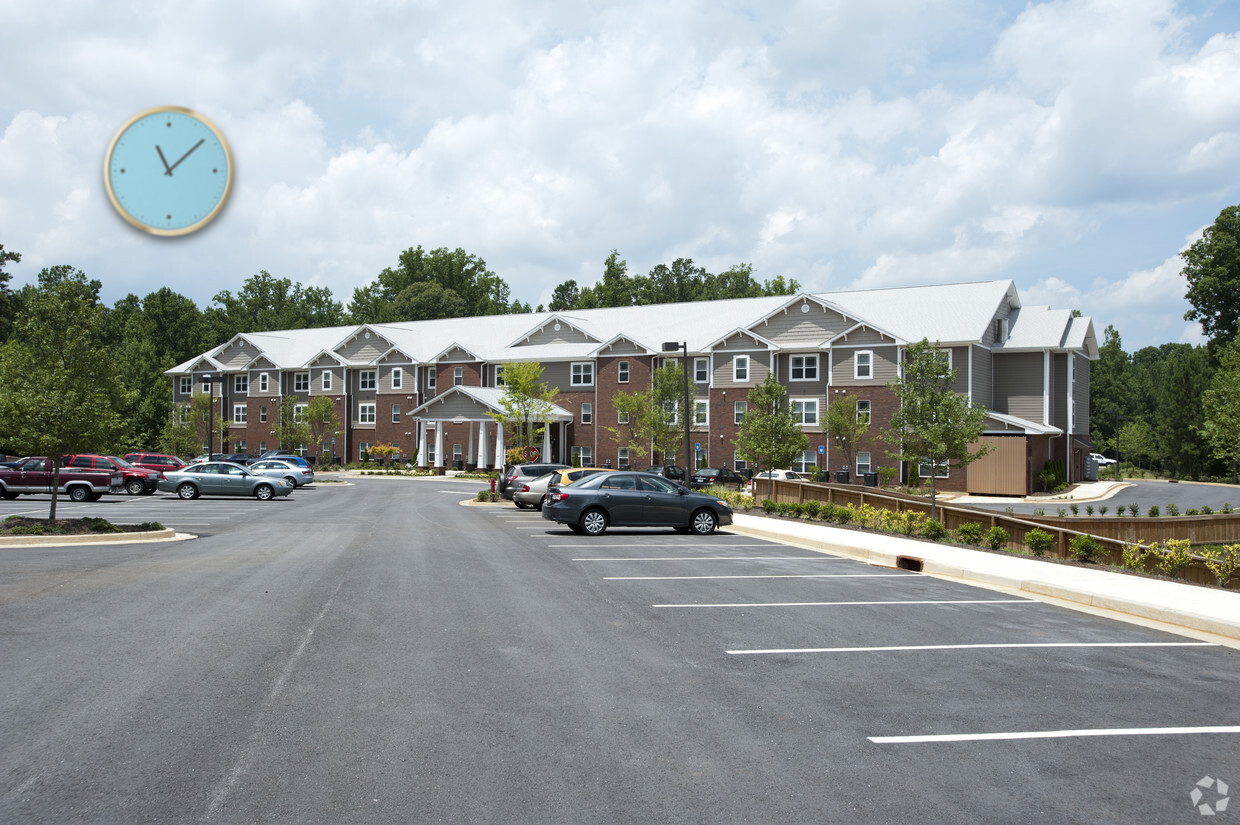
11:08
